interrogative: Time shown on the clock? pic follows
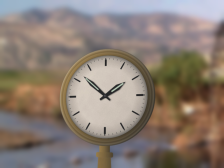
1:52
